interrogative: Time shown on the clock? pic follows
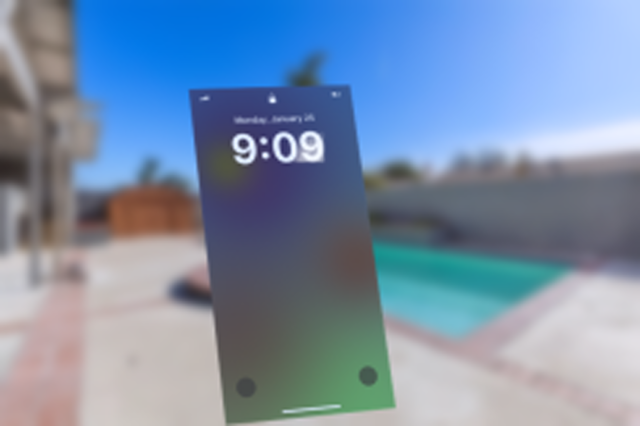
9:09
